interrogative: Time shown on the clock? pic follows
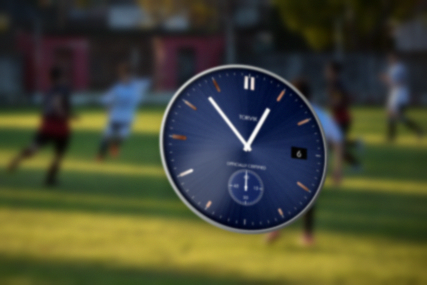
12:53
